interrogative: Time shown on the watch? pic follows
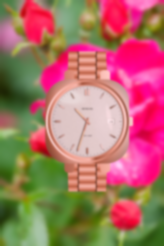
10:33
